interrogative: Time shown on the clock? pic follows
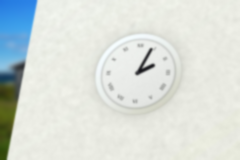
2:04
